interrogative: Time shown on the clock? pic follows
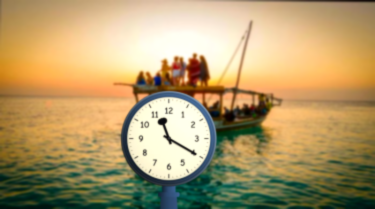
11:20
